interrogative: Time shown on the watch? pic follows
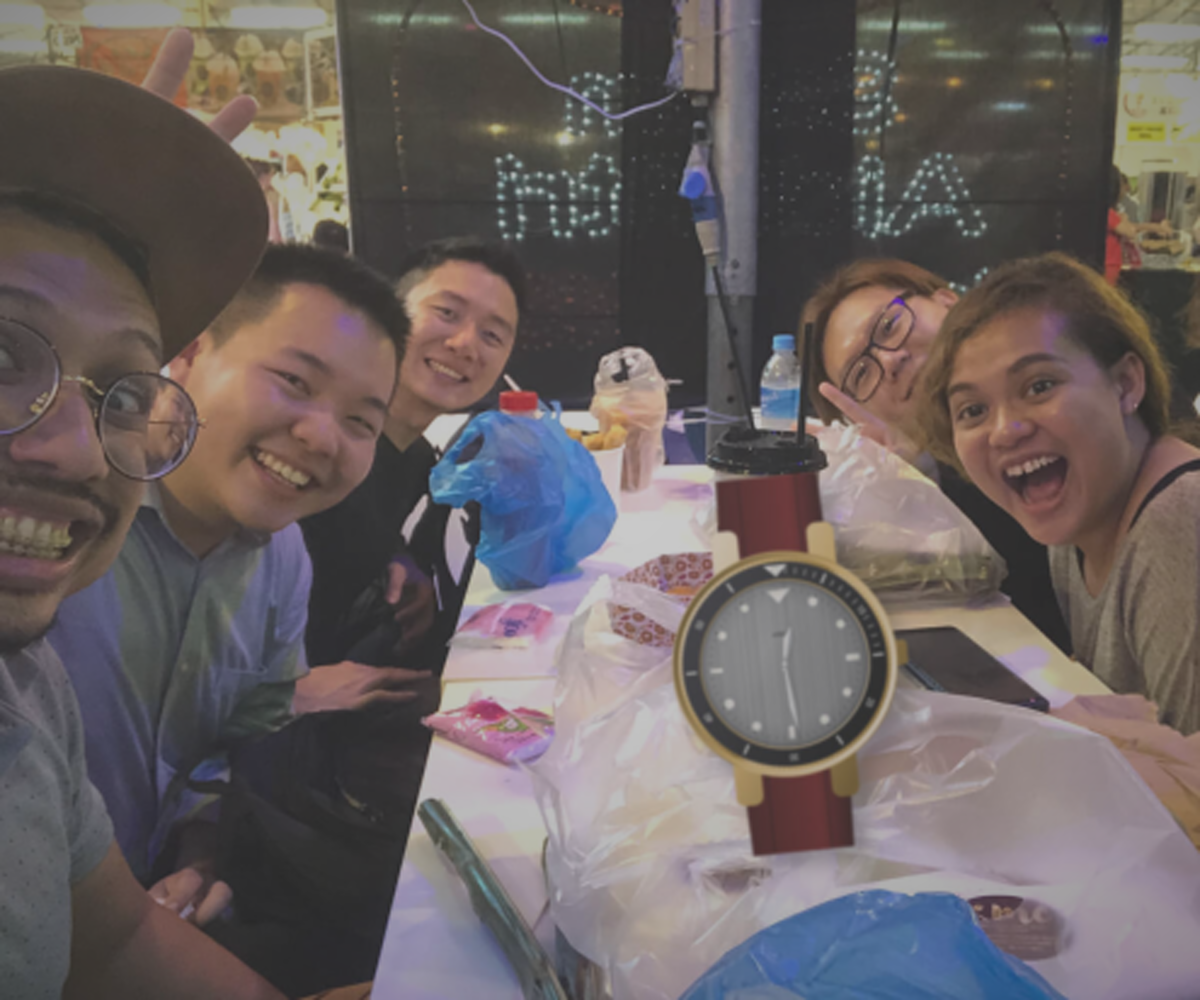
12:29
